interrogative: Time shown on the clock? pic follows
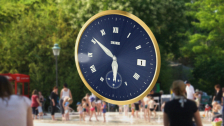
5:51
